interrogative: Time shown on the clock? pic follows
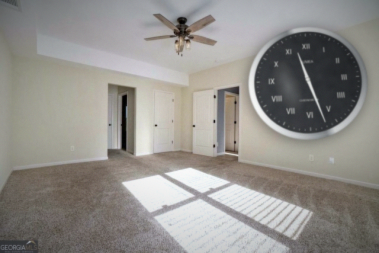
11:27
